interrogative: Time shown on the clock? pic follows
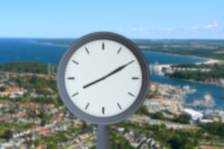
8:10
